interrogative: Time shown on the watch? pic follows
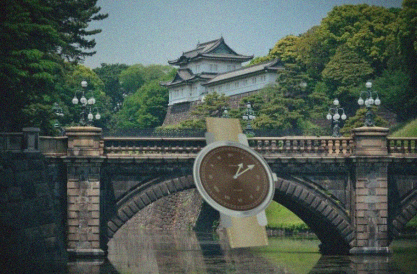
1:10
